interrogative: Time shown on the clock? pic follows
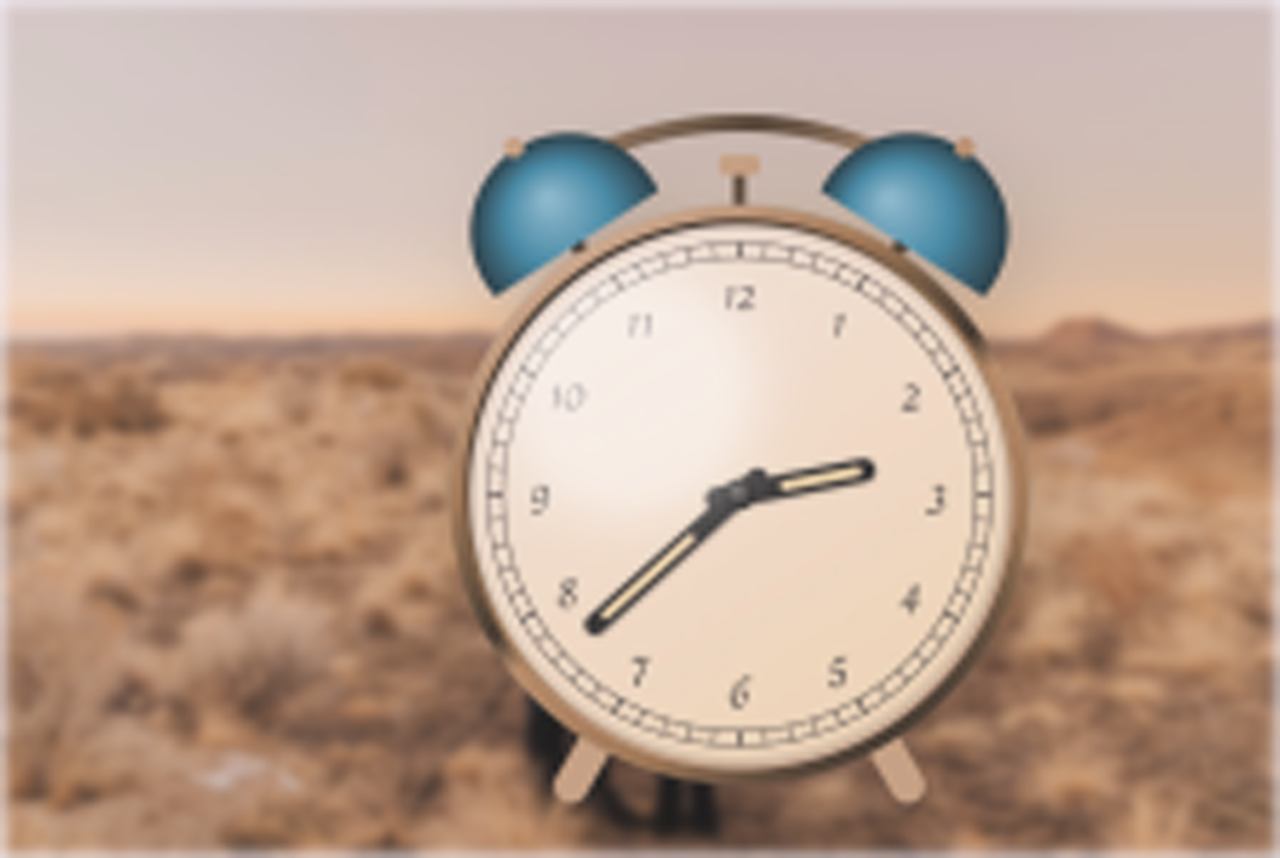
2:38
